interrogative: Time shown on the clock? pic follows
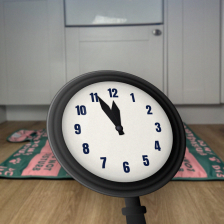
11:56
